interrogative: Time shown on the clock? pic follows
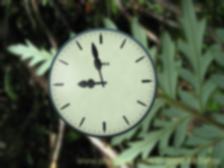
8:58
